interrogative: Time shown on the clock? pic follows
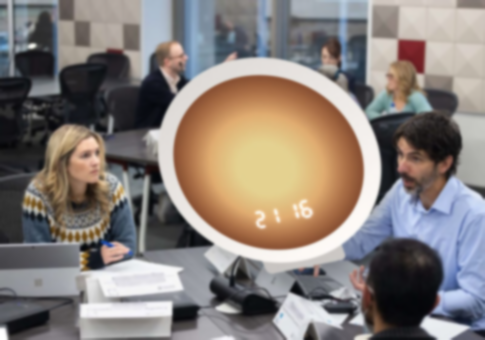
21:16
